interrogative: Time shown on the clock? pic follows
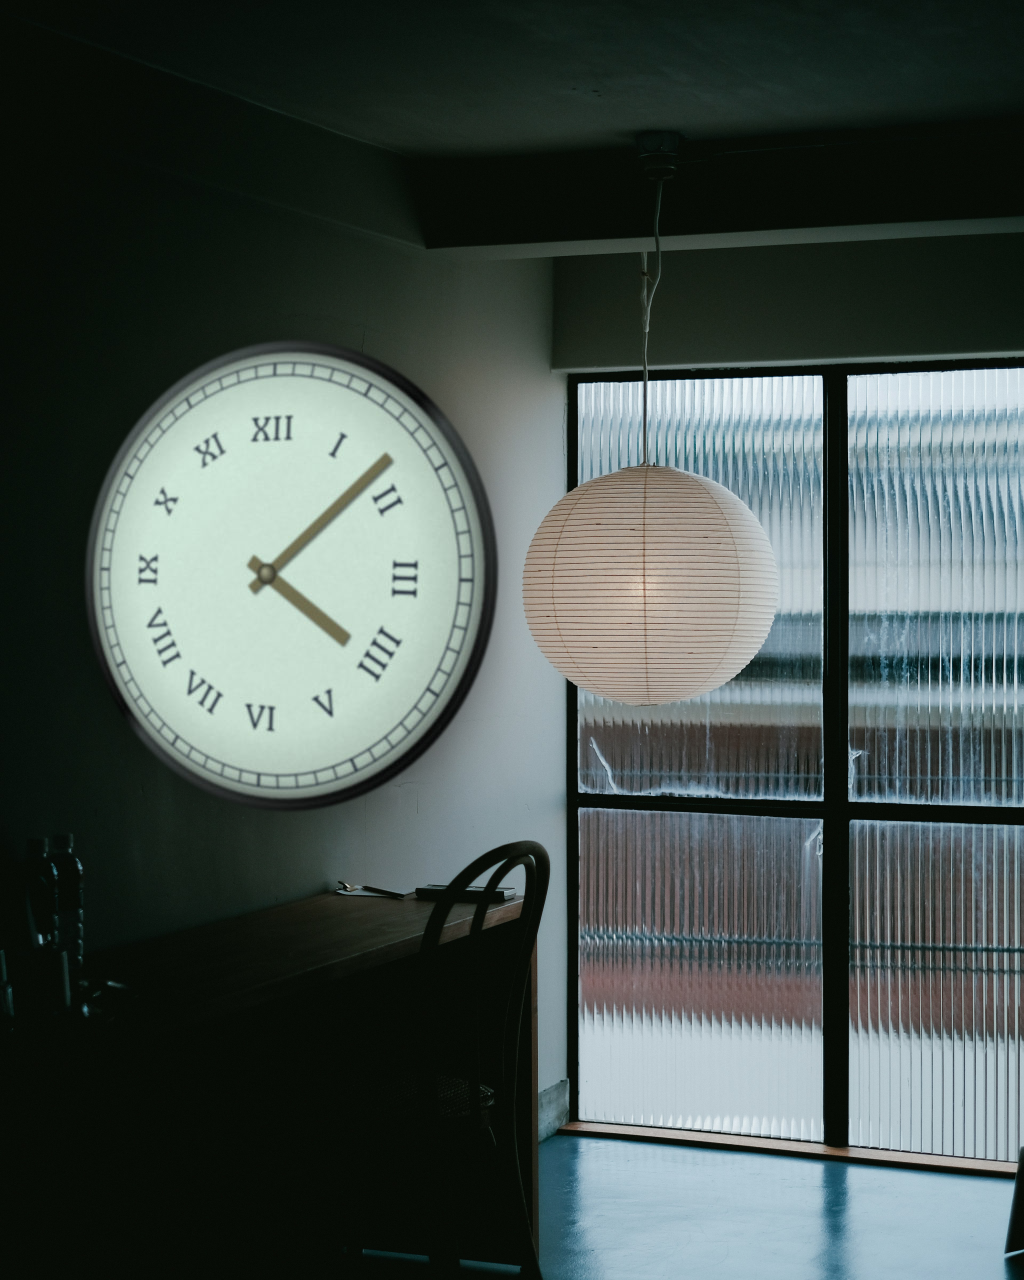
4:08
